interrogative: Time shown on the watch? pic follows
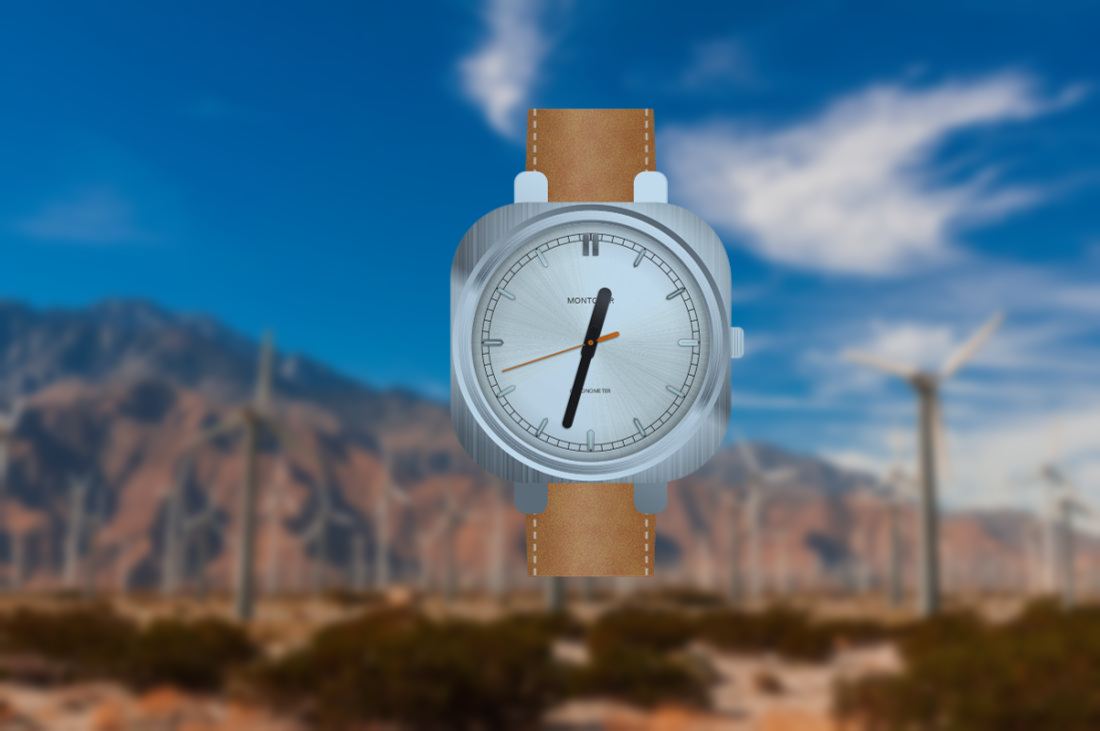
12:32:42
